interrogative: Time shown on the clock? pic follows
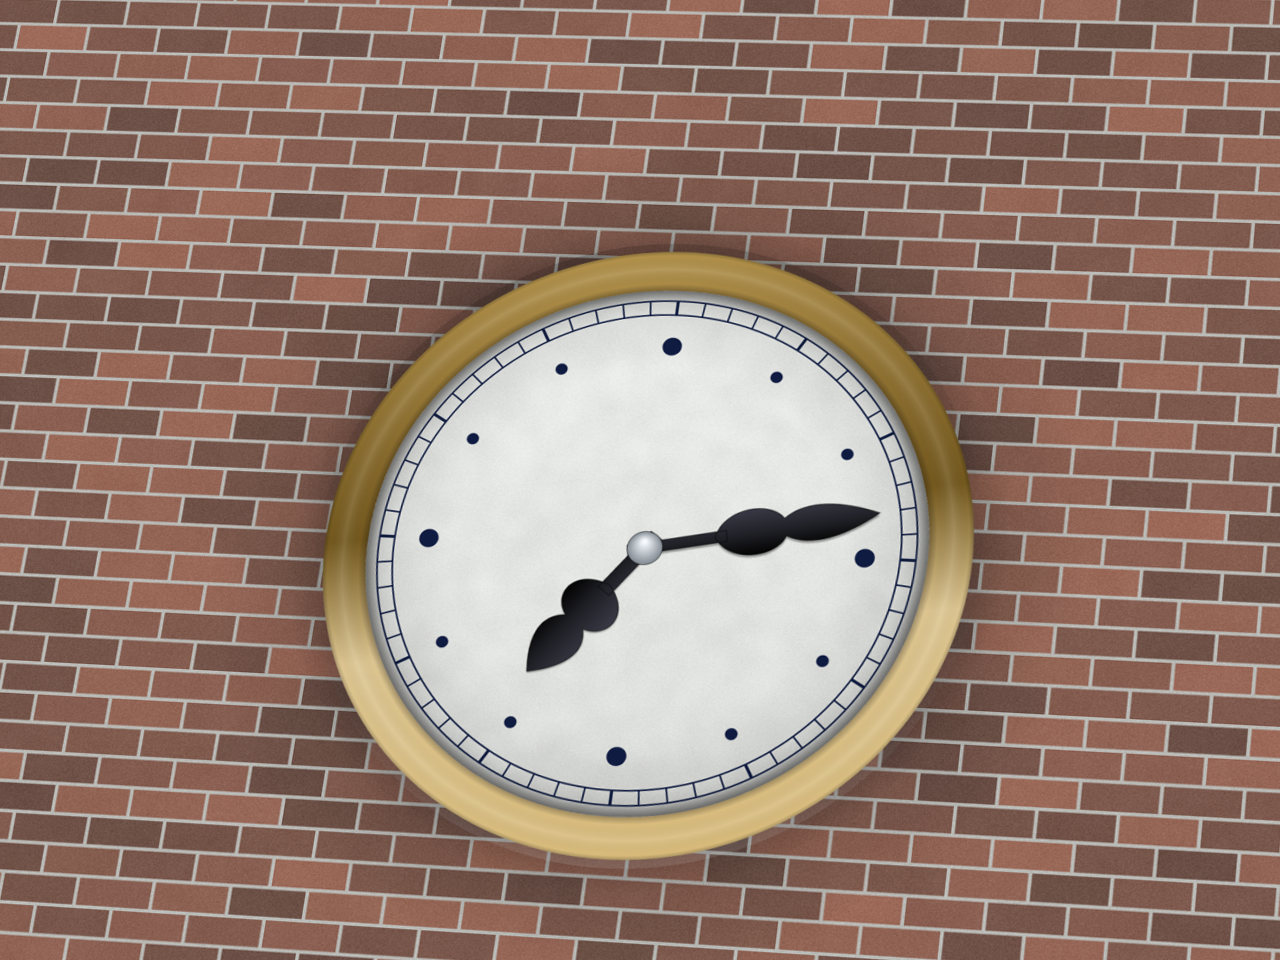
7:13
